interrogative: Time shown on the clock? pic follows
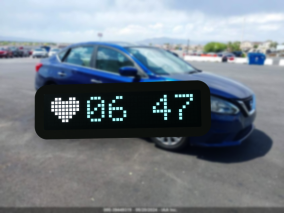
6:47
